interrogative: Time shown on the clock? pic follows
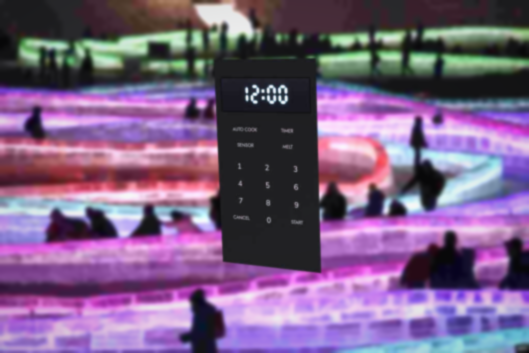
12:00
